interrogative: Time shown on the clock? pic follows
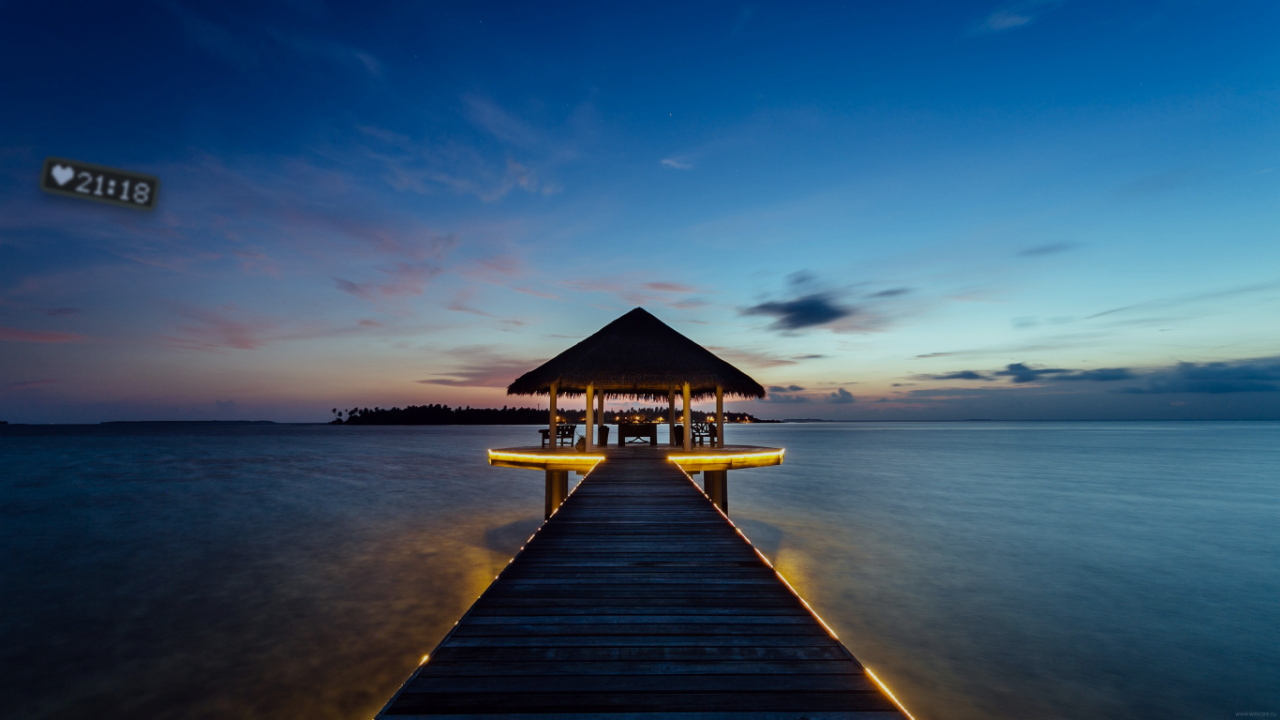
21:18
